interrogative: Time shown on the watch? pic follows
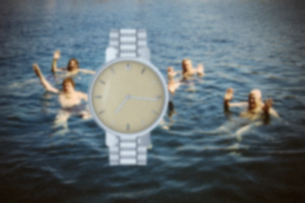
7:16
